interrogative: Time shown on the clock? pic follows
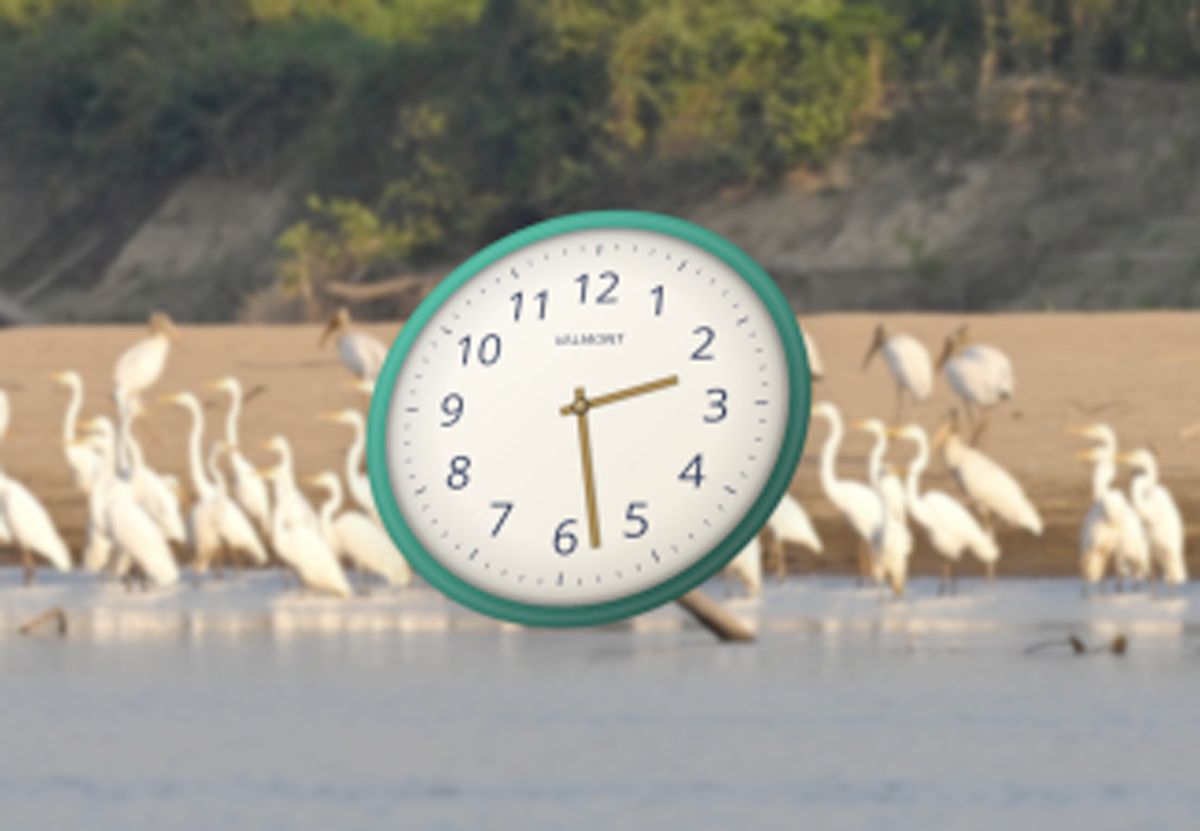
2:28
